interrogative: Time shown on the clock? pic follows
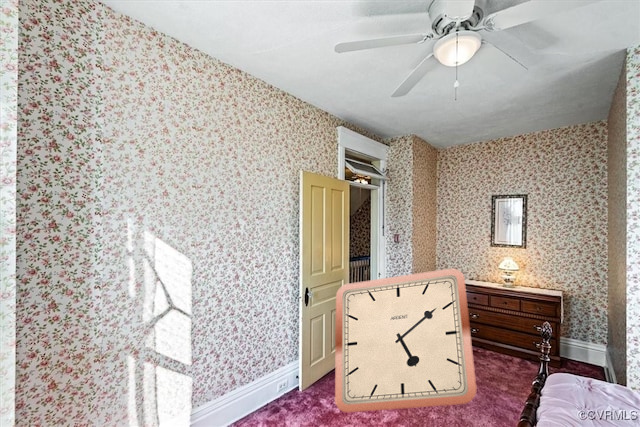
5:09
